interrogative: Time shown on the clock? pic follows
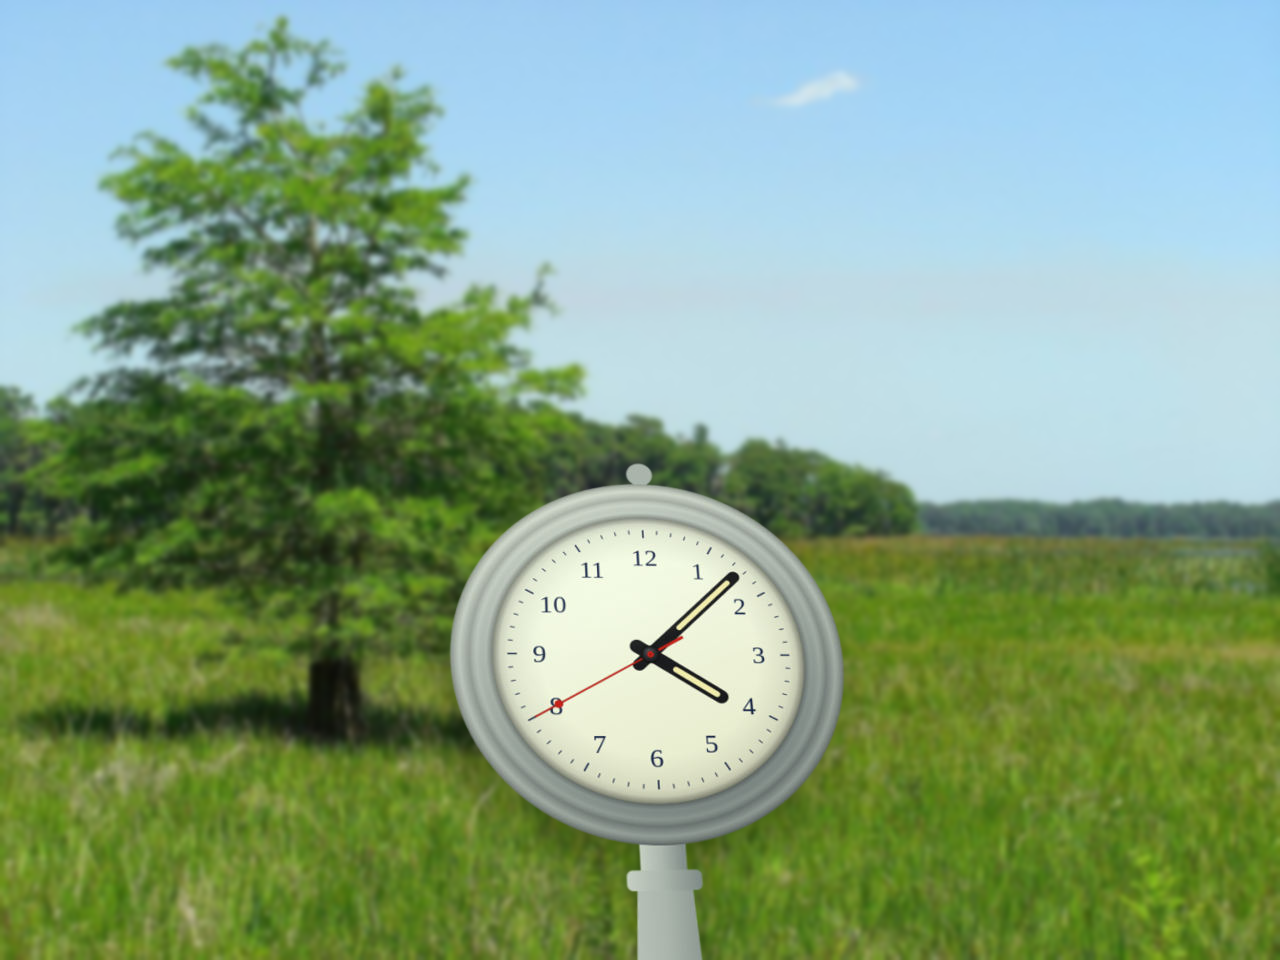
4:07:40
